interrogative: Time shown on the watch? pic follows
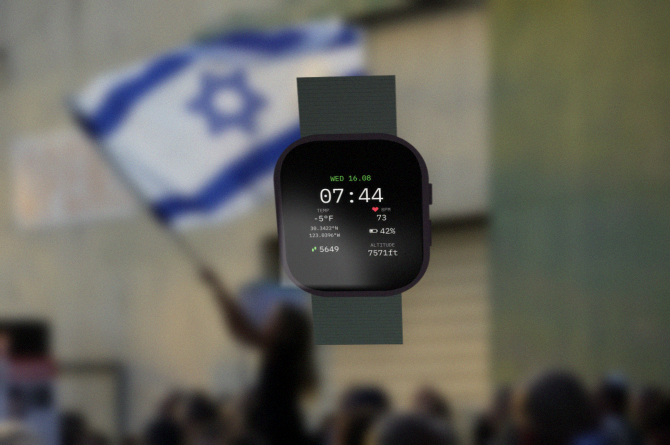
7:44
